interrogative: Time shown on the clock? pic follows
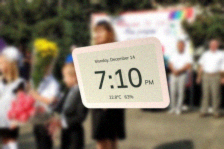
7:10
